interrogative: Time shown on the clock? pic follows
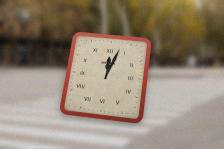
12:03
